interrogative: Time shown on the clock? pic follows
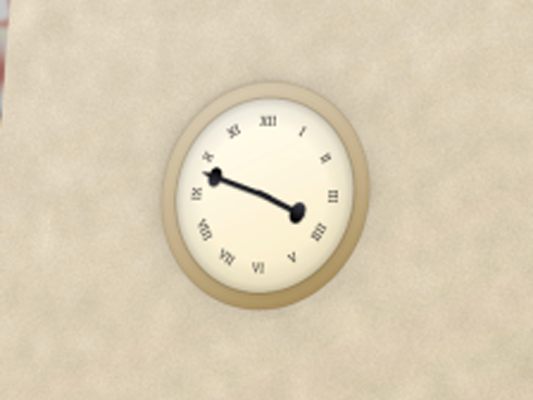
3:48
